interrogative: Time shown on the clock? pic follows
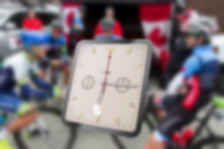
6:15
